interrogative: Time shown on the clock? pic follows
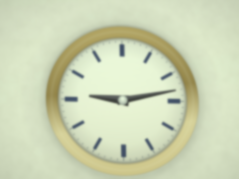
9:13
